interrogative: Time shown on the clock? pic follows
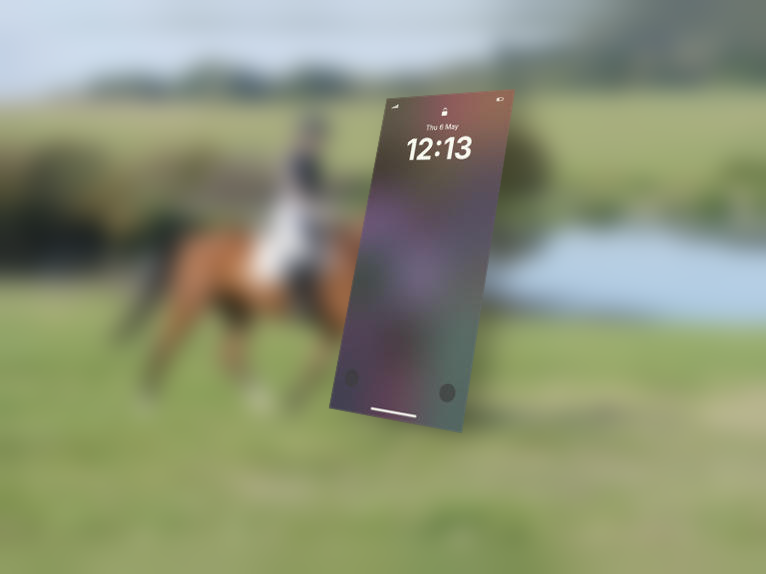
12:13
